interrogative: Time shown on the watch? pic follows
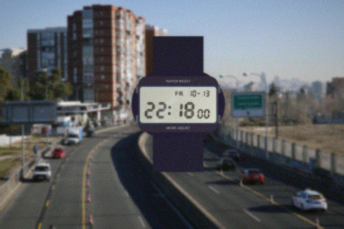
22:18:00
